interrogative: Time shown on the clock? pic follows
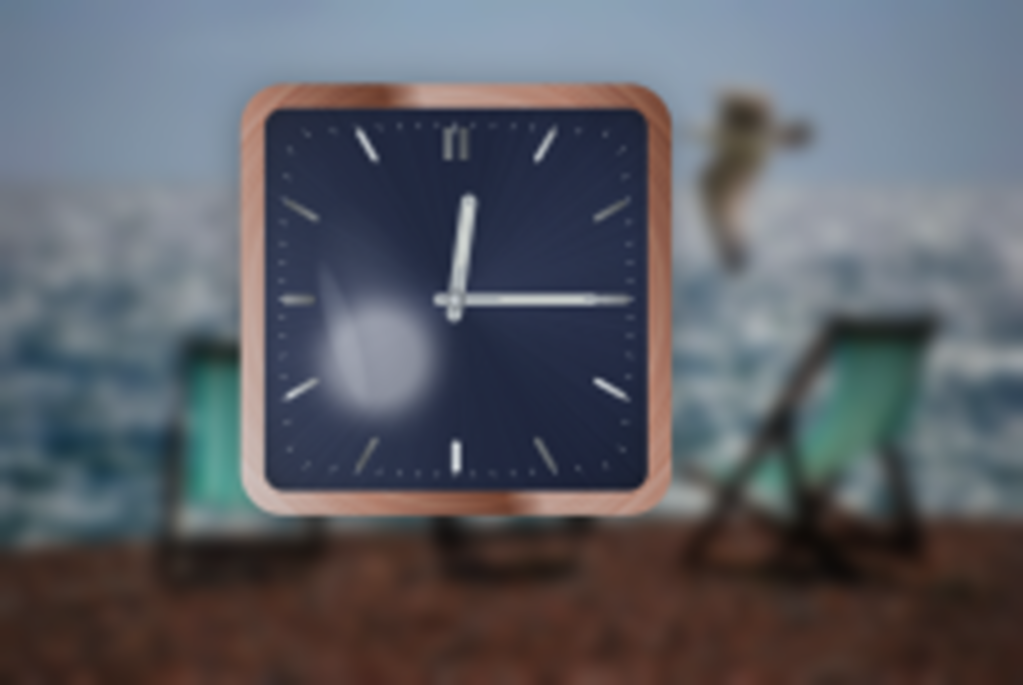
12:15
